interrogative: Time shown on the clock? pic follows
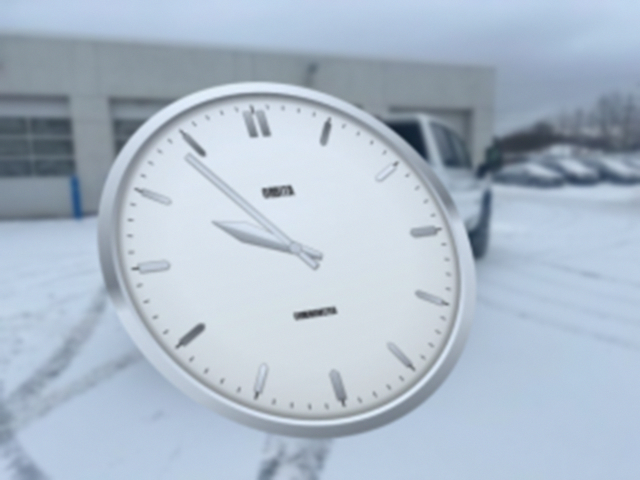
9:54
